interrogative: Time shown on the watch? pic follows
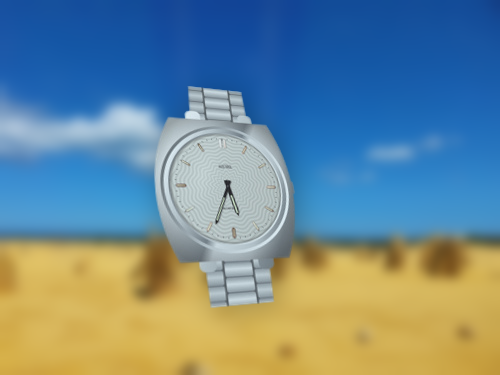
5:34
